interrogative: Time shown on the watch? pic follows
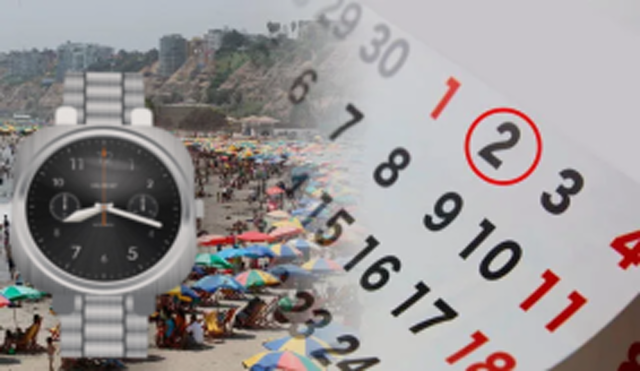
8:18
